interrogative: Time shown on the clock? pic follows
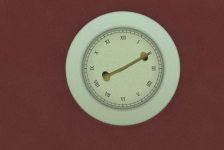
8:10
